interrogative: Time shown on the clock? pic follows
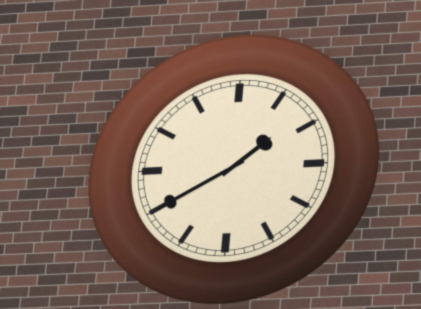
1:40
